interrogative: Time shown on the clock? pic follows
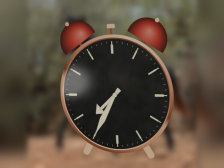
7:35
